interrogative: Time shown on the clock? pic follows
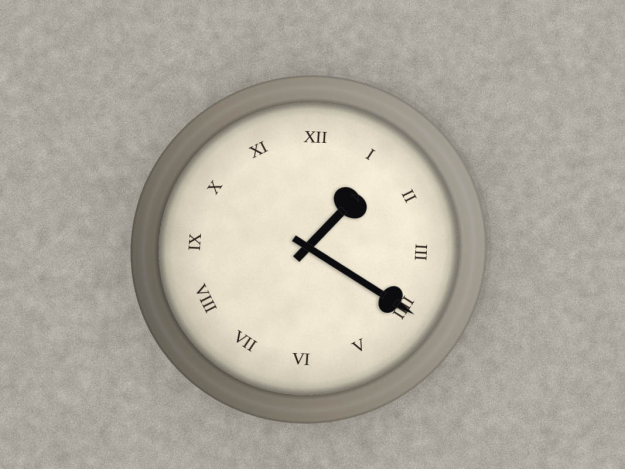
1:20
